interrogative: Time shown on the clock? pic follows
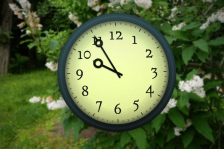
9:55
